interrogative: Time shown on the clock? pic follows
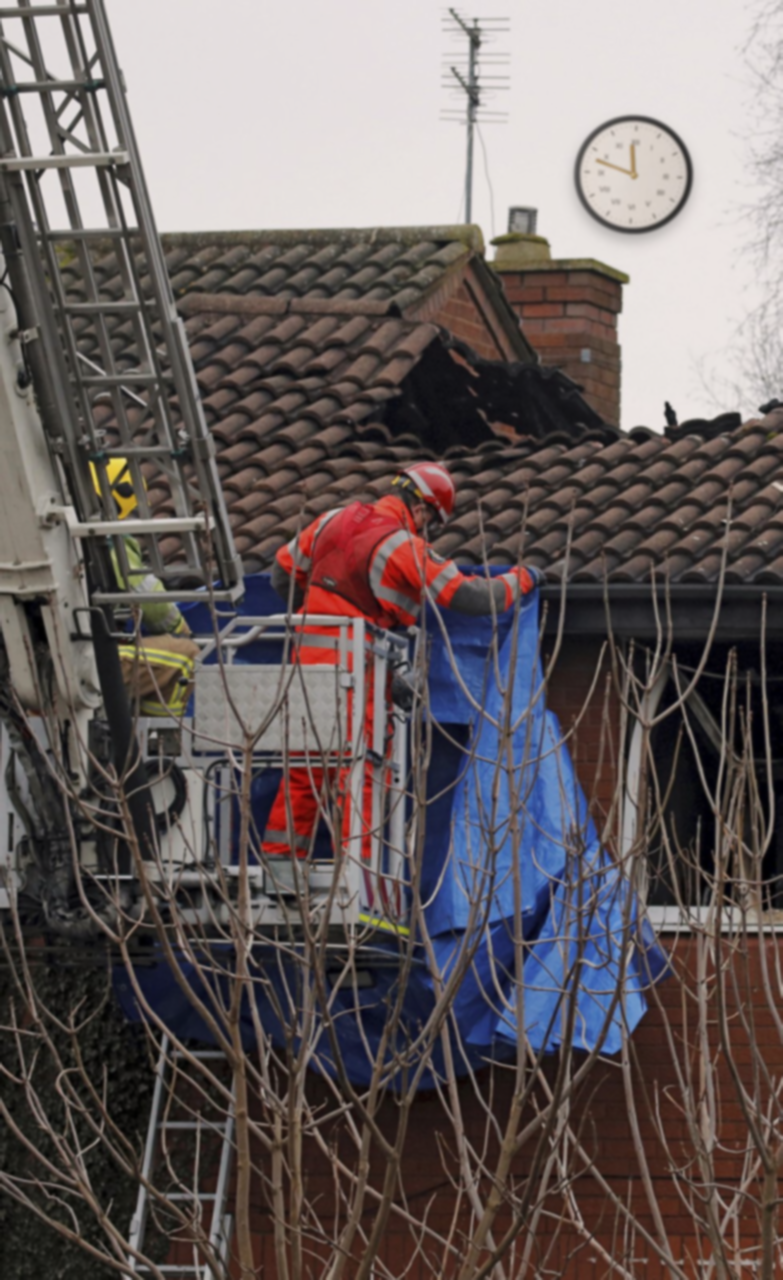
11:48
